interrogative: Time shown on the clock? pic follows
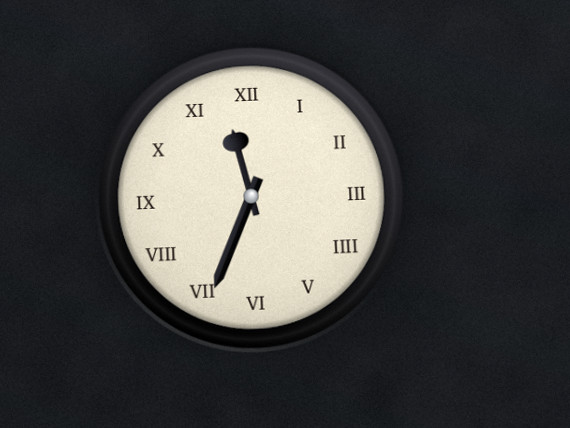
11:34
